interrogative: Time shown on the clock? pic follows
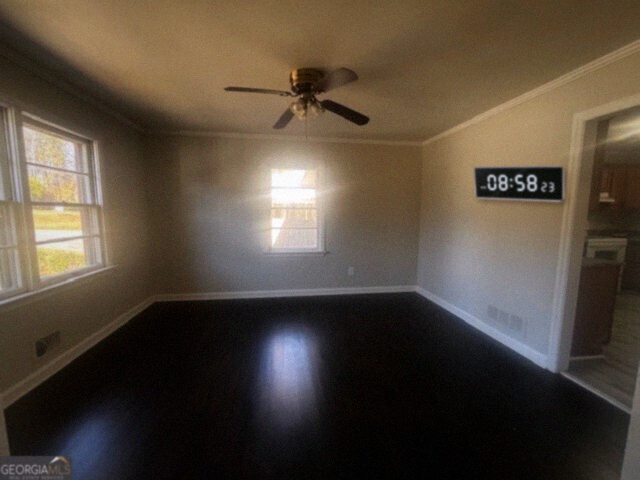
8:58
